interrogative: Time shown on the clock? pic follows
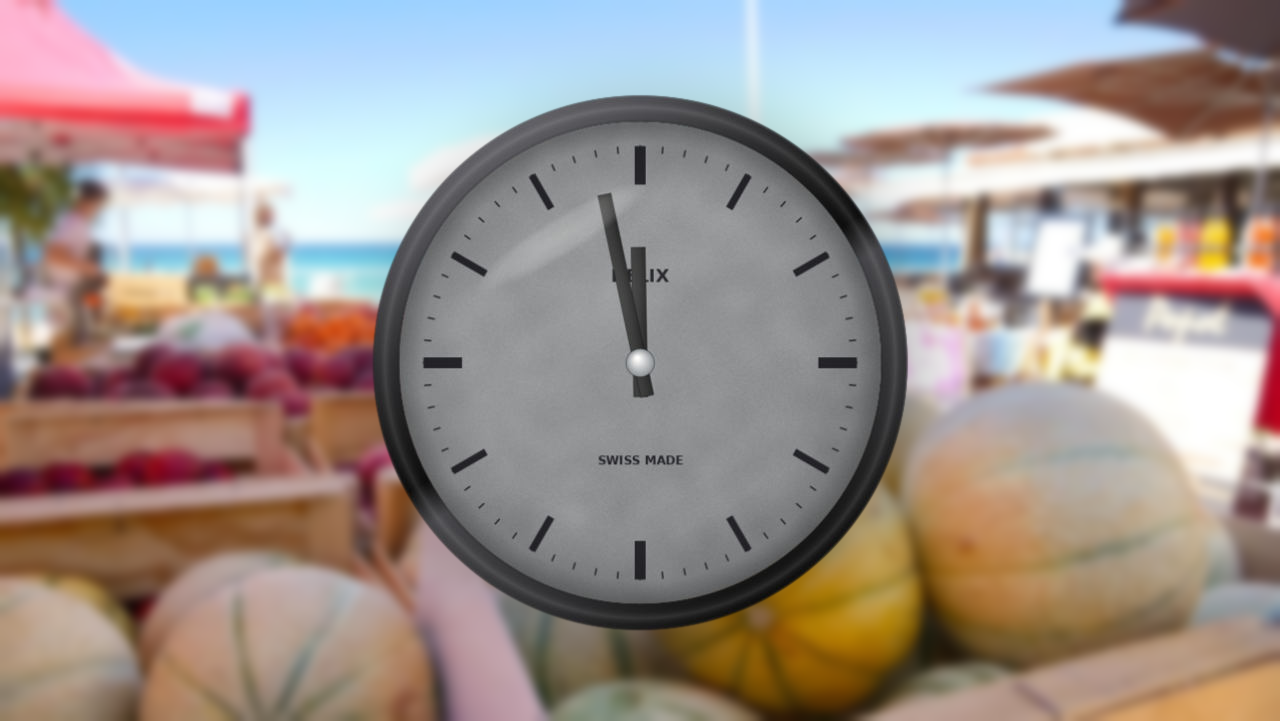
11:58
